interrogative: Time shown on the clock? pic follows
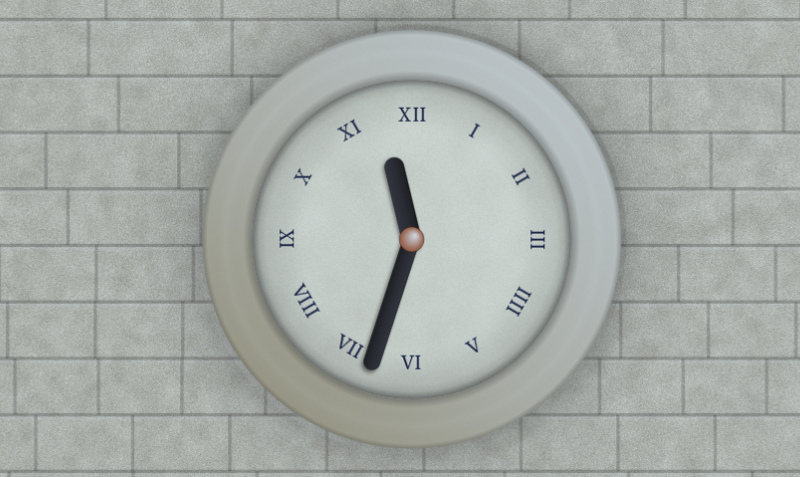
11:33
